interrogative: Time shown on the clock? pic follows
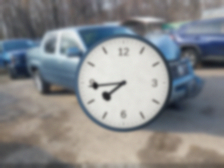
7:44
